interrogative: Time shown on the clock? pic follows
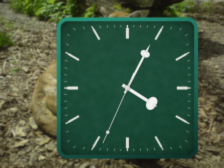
4:04:34
